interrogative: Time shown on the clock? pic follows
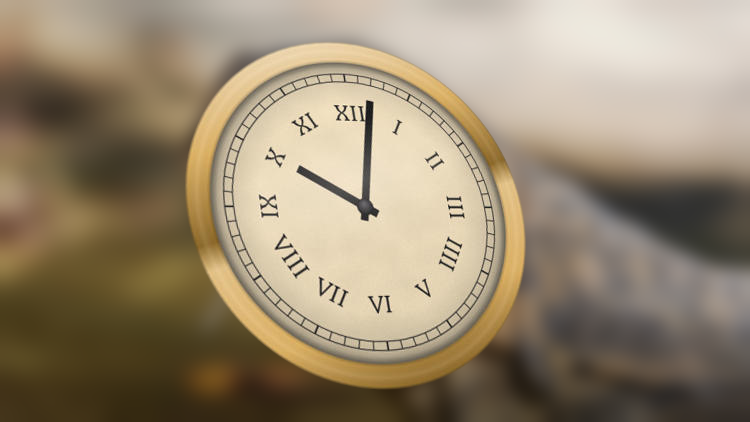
10:02
